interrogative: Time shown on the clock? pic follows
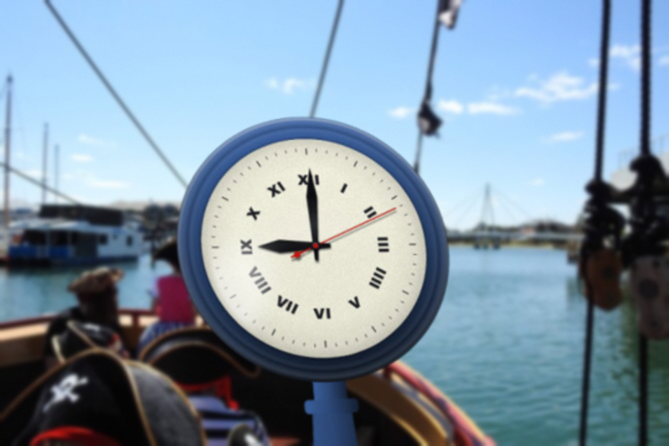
9:00:11
